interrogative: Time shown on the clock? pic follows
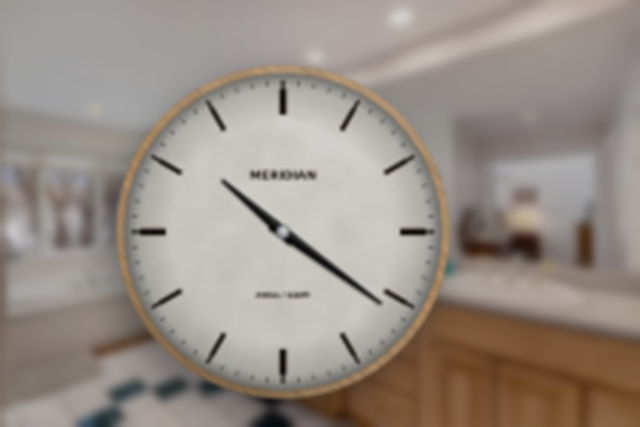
10:21
